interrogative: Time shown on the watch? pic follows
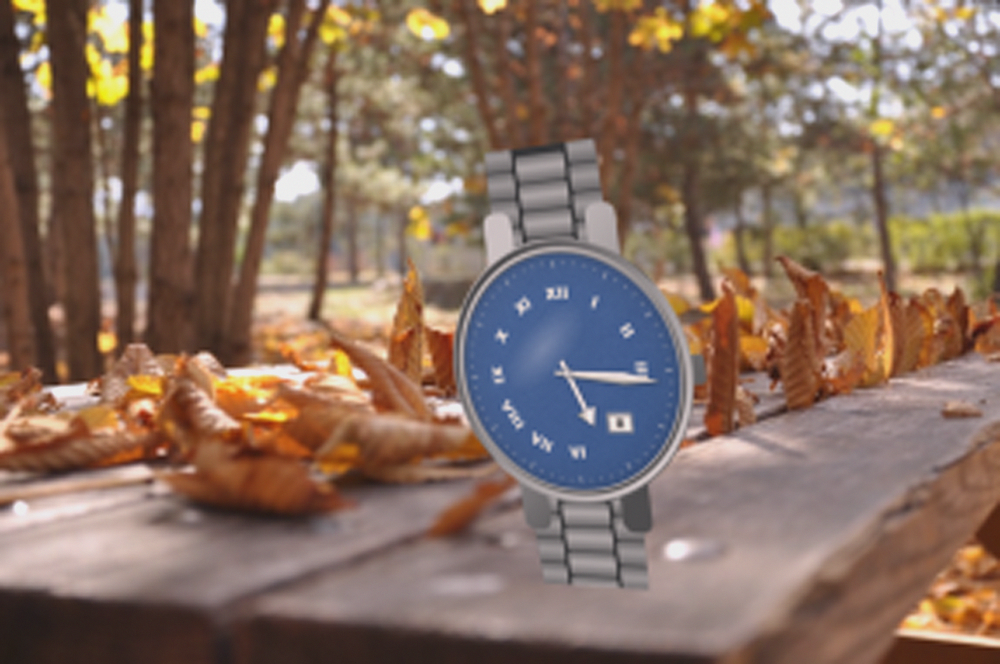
5:16
